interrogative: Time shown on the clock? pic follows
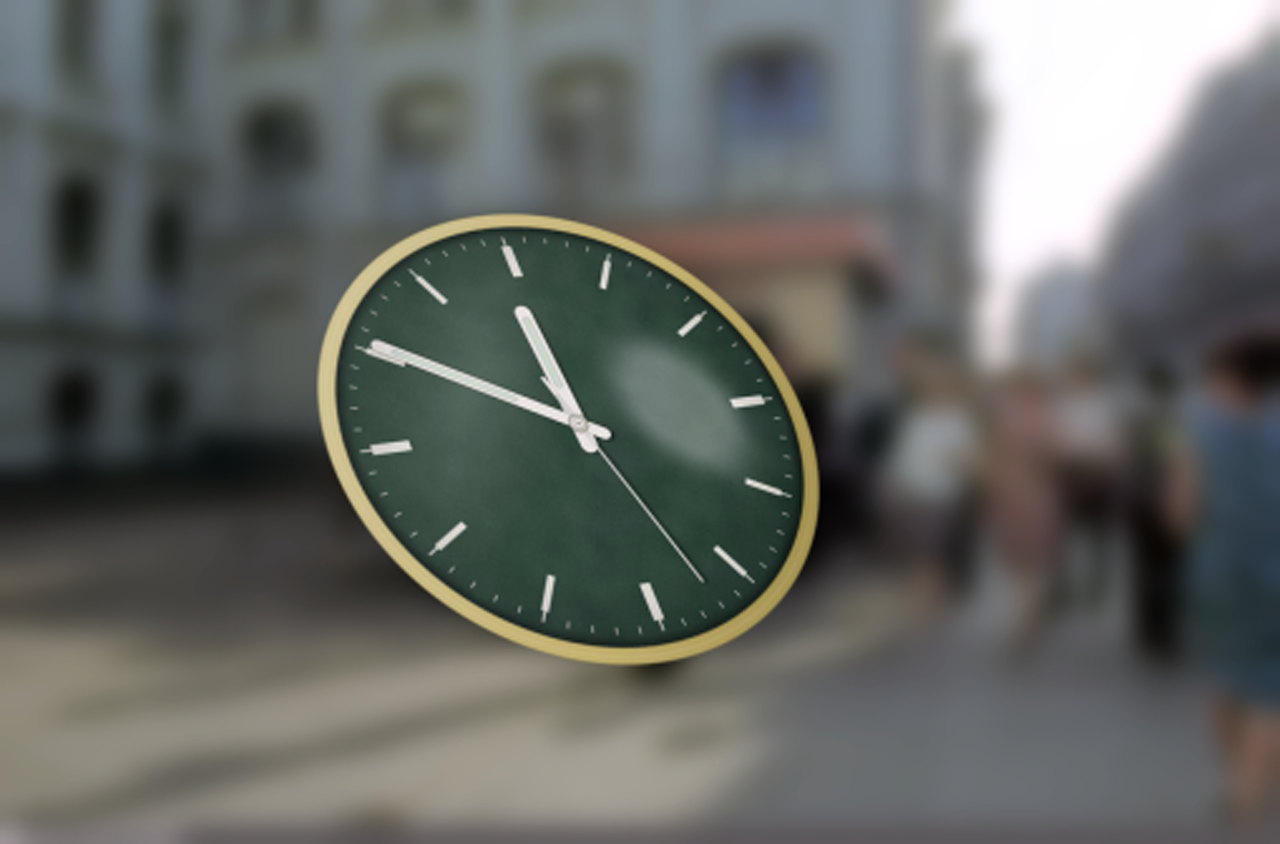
11:50:27
